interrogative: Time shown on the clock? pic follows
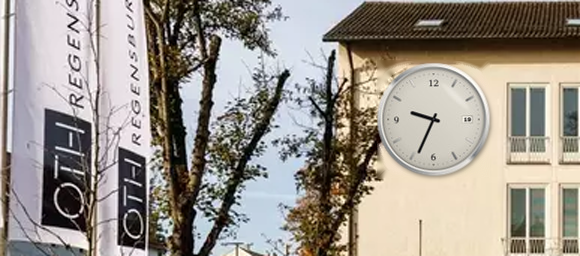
9:34
